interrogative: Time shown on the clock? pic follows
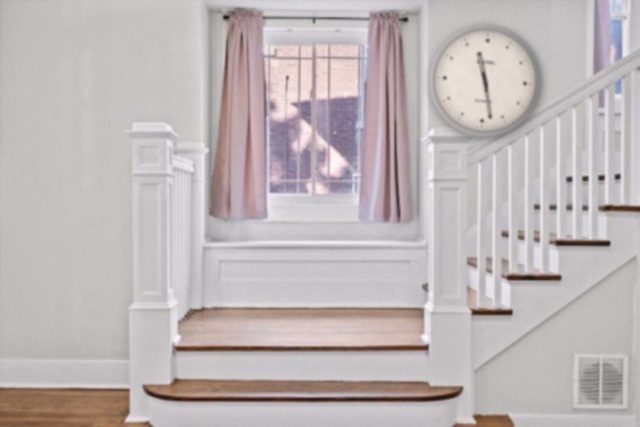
11:28
